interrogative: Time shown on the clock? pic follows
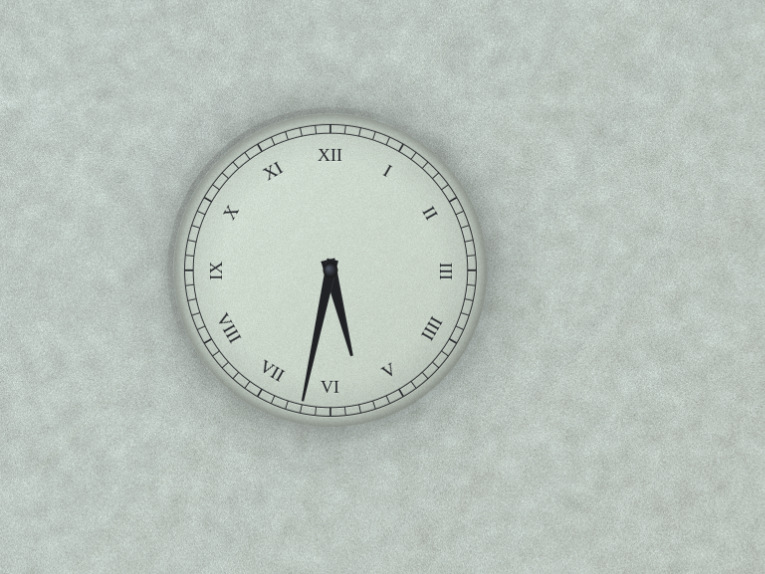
5:32
